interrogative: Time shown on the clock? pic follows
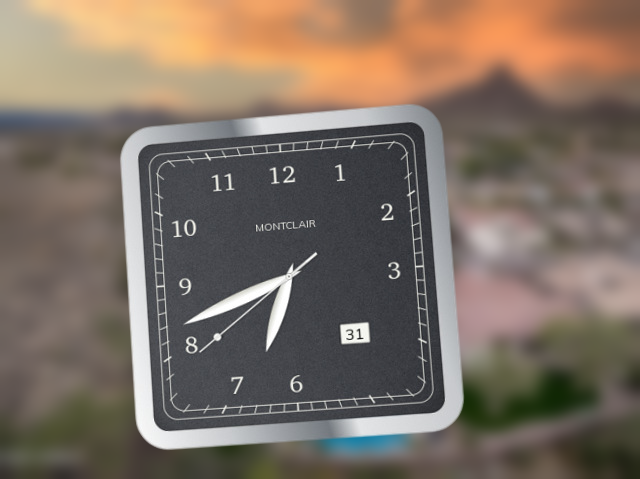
6:41:39
